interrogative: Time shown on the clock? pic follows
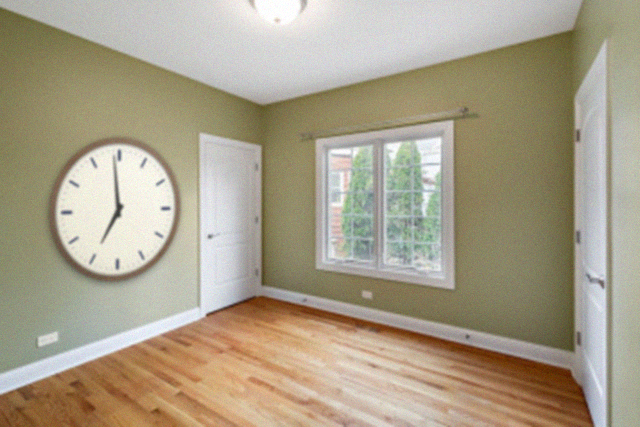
6:59
